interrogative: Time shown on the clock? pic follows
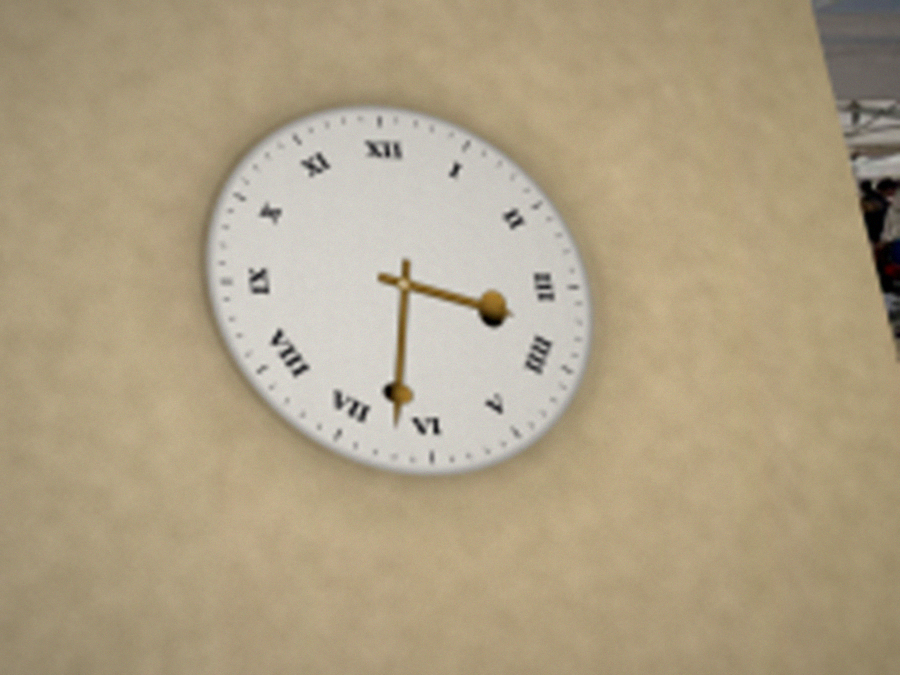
3:32
